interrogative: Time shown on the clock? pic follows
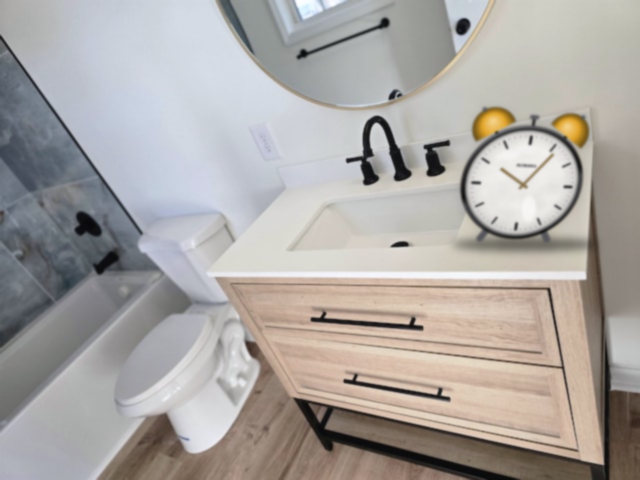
10:06
